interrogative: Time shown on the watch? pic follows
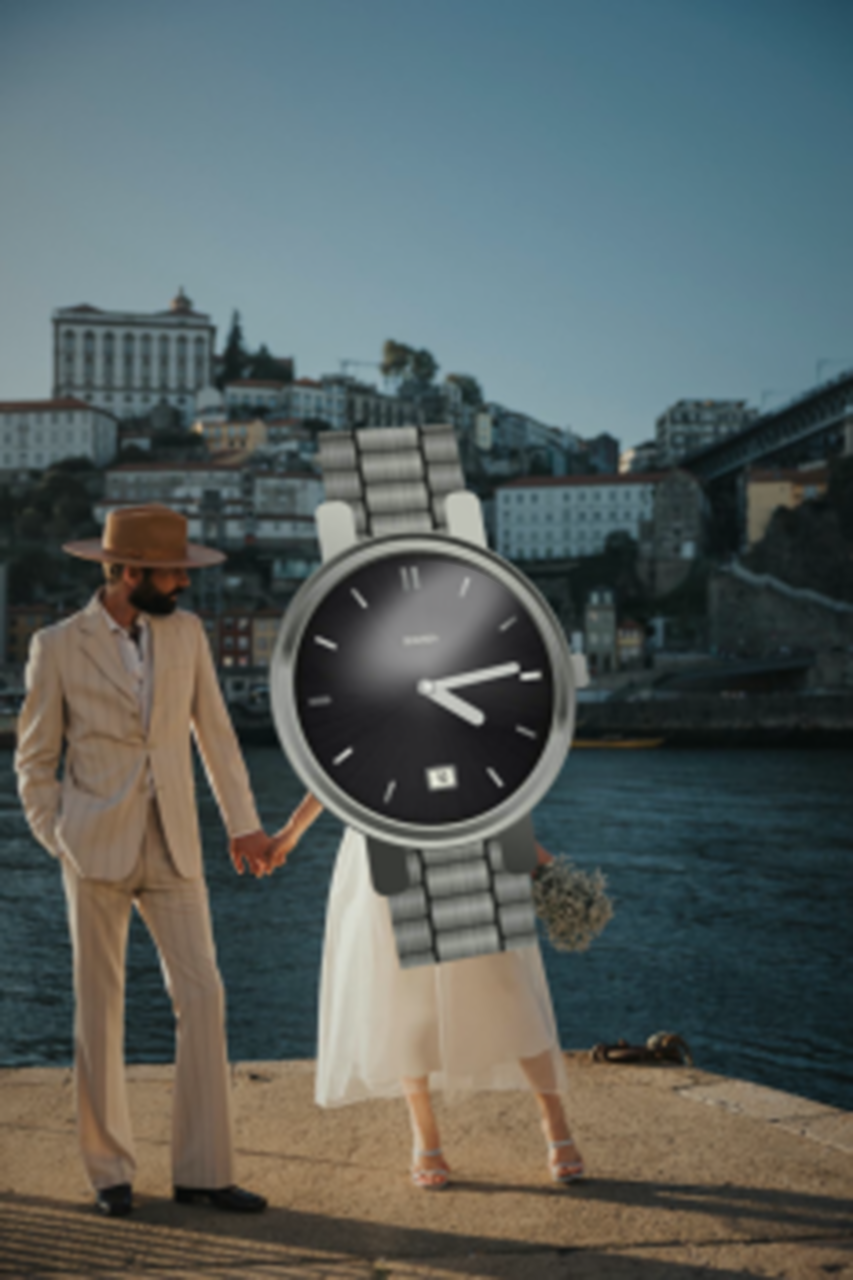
4:14
